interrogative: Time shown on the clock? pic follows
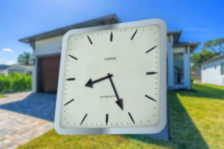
8:26
